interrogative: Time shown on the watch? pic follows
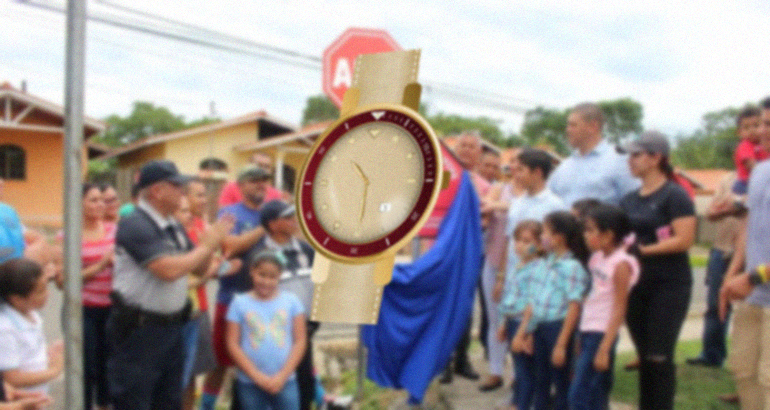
10:30
